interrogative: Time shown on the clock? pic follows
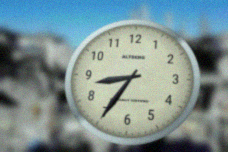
8:35
